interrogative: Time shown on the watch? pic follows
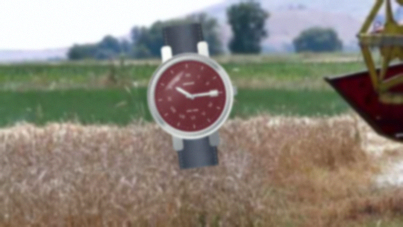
10:15
